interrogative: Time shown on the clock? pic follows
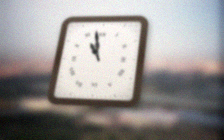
10:58
